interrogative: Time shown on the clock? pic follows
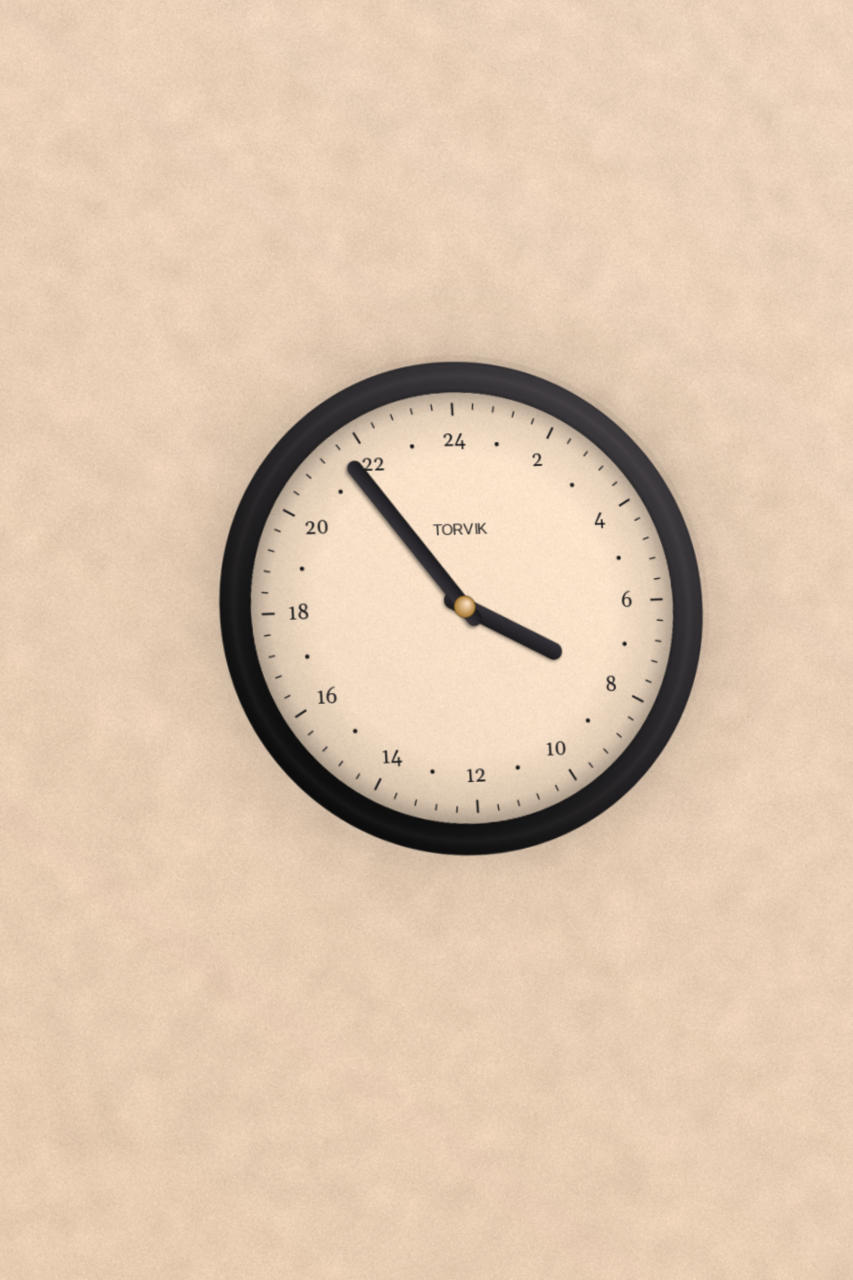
7:54
